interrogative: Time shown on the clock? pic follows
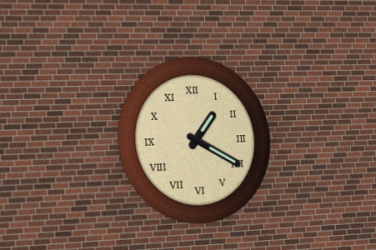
1:20
